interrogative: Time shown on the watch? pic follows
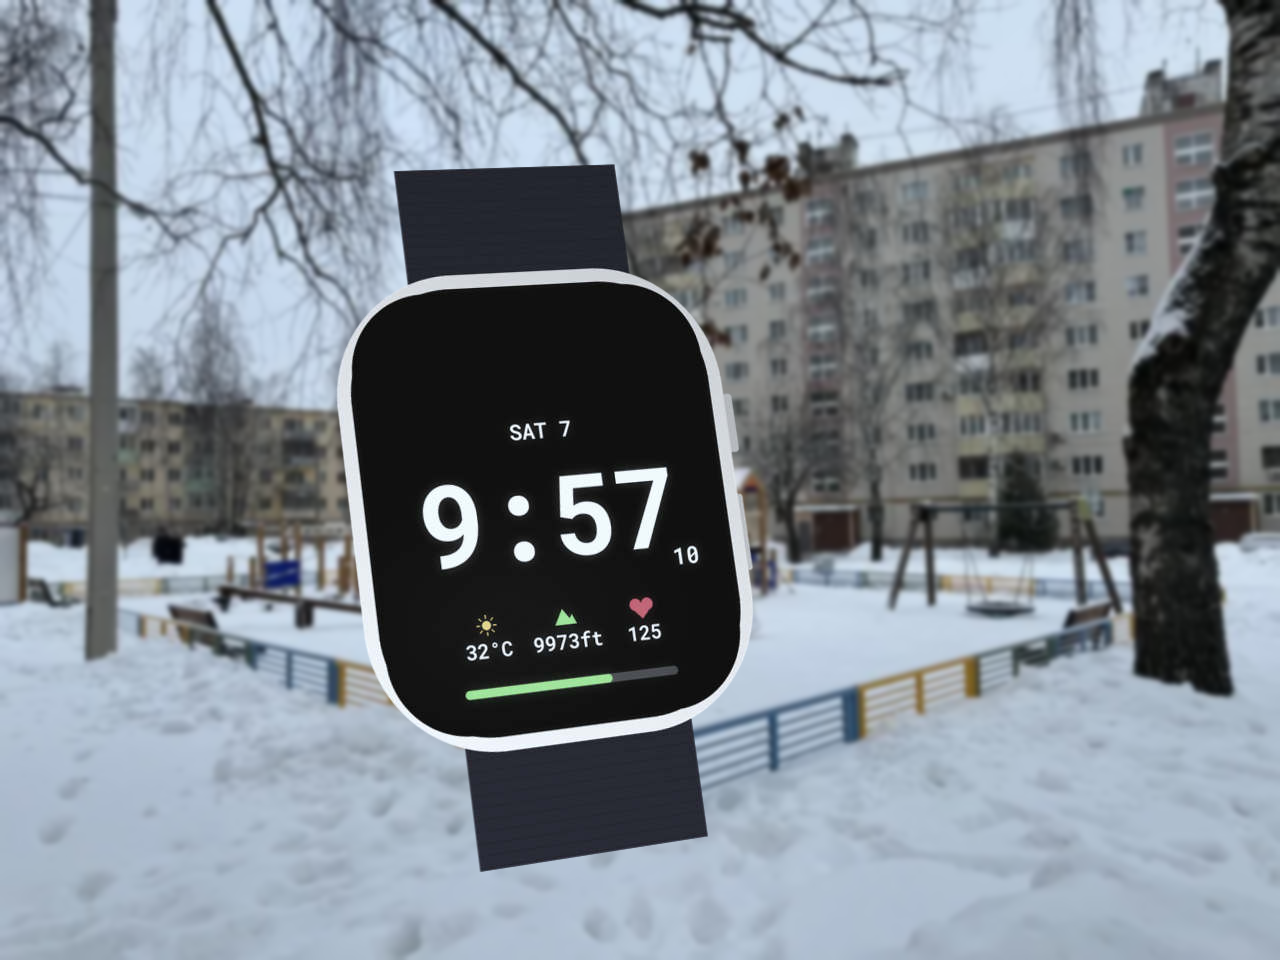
9:57:10
